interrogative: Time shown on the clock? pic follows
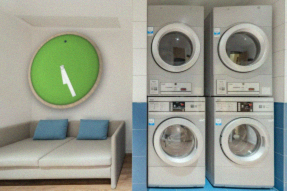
5:25
